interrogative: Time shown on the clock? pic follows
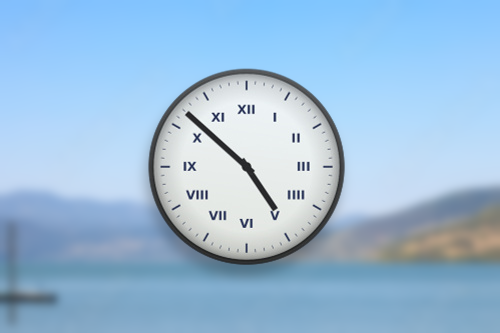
4:52
